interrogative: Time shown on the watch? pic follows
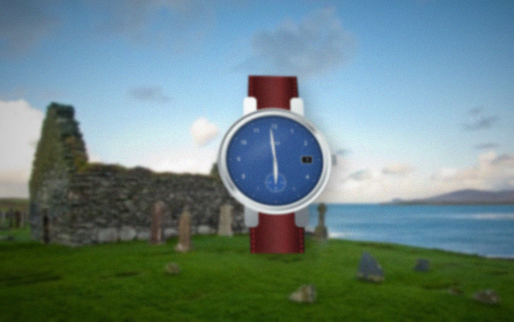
5:59
